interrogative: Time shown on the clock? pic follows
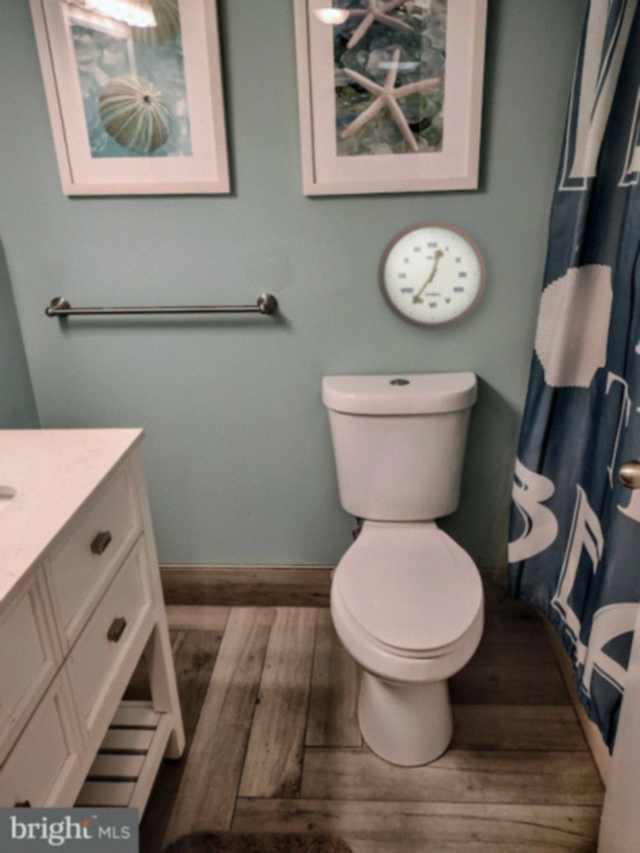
12:36
